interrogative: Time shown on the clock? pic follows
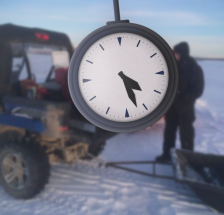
4:27
